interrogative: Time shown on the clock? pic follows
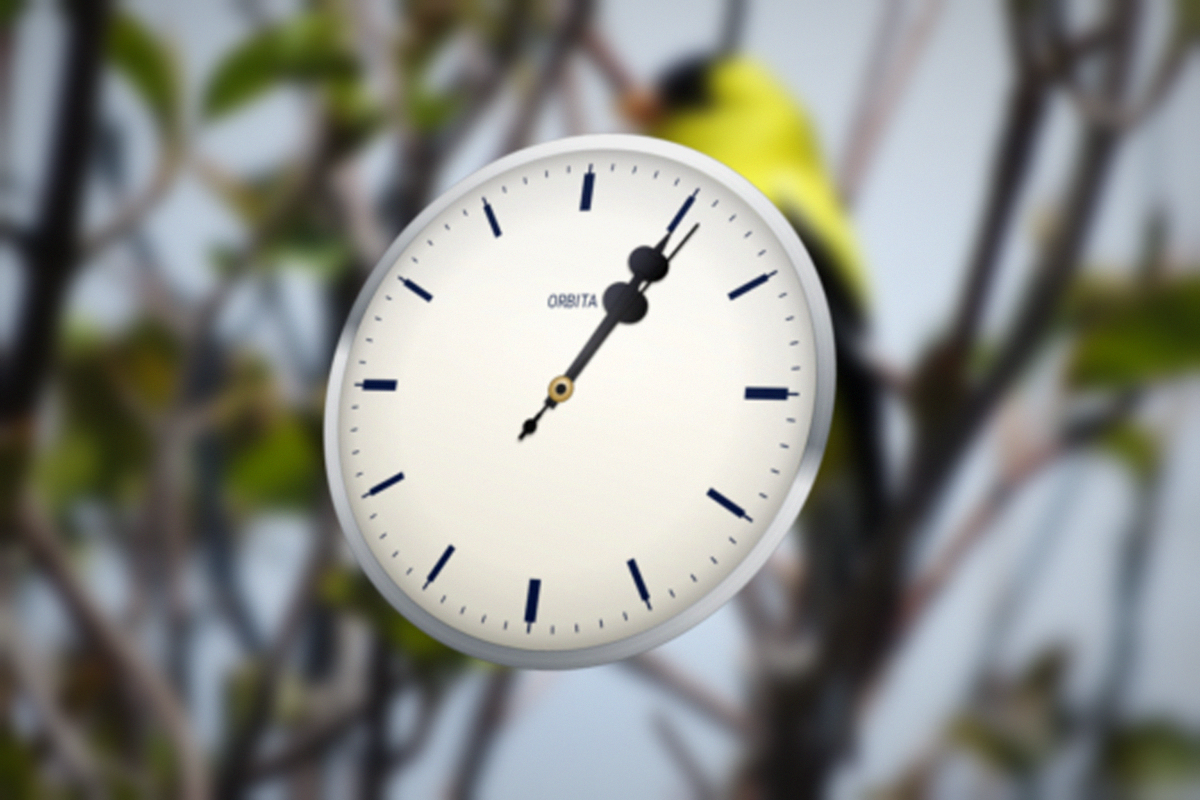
1:05:06
